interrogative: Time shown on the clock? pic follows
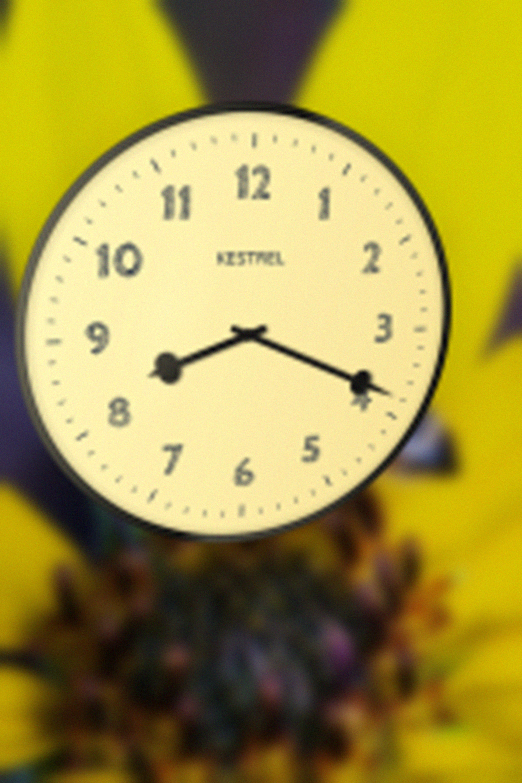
8:19
